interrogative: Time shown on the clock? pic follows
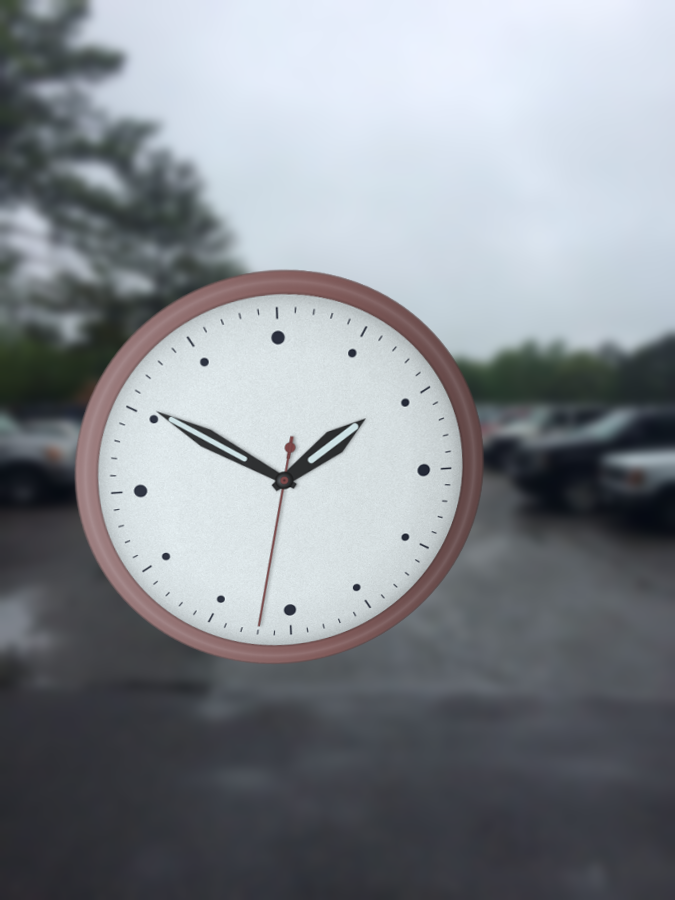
1:50:32
